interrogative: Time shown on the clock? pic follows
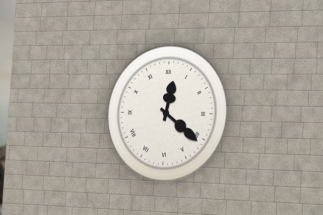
12:21
